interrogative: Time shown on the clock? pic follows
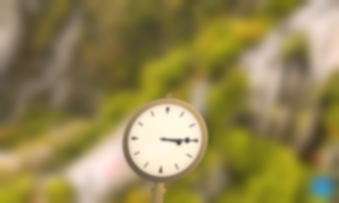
3:15
